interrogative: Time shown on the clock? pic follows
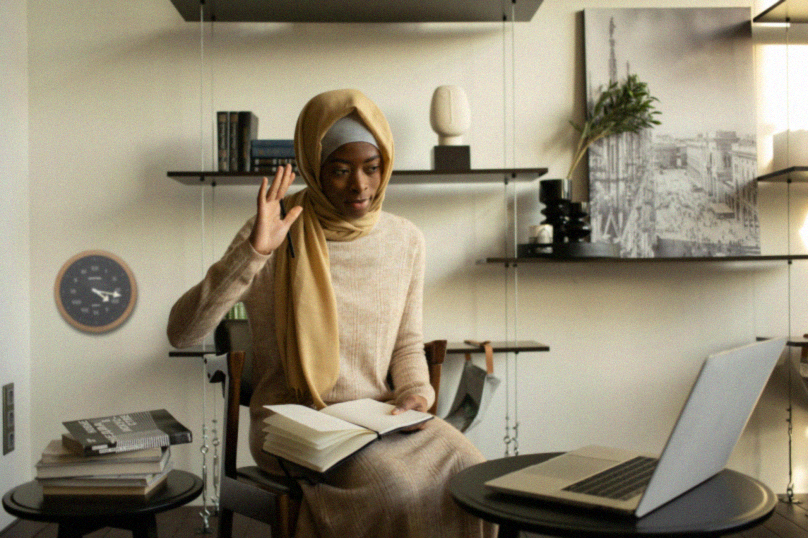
4:17
